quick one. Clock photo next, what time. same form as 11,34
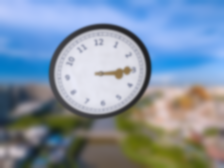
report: 3,15
